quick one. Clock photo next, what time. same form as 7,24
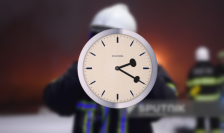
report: 2,20
